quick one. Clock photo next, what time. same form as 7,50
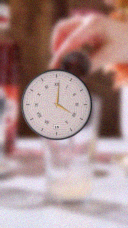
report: 4,01
